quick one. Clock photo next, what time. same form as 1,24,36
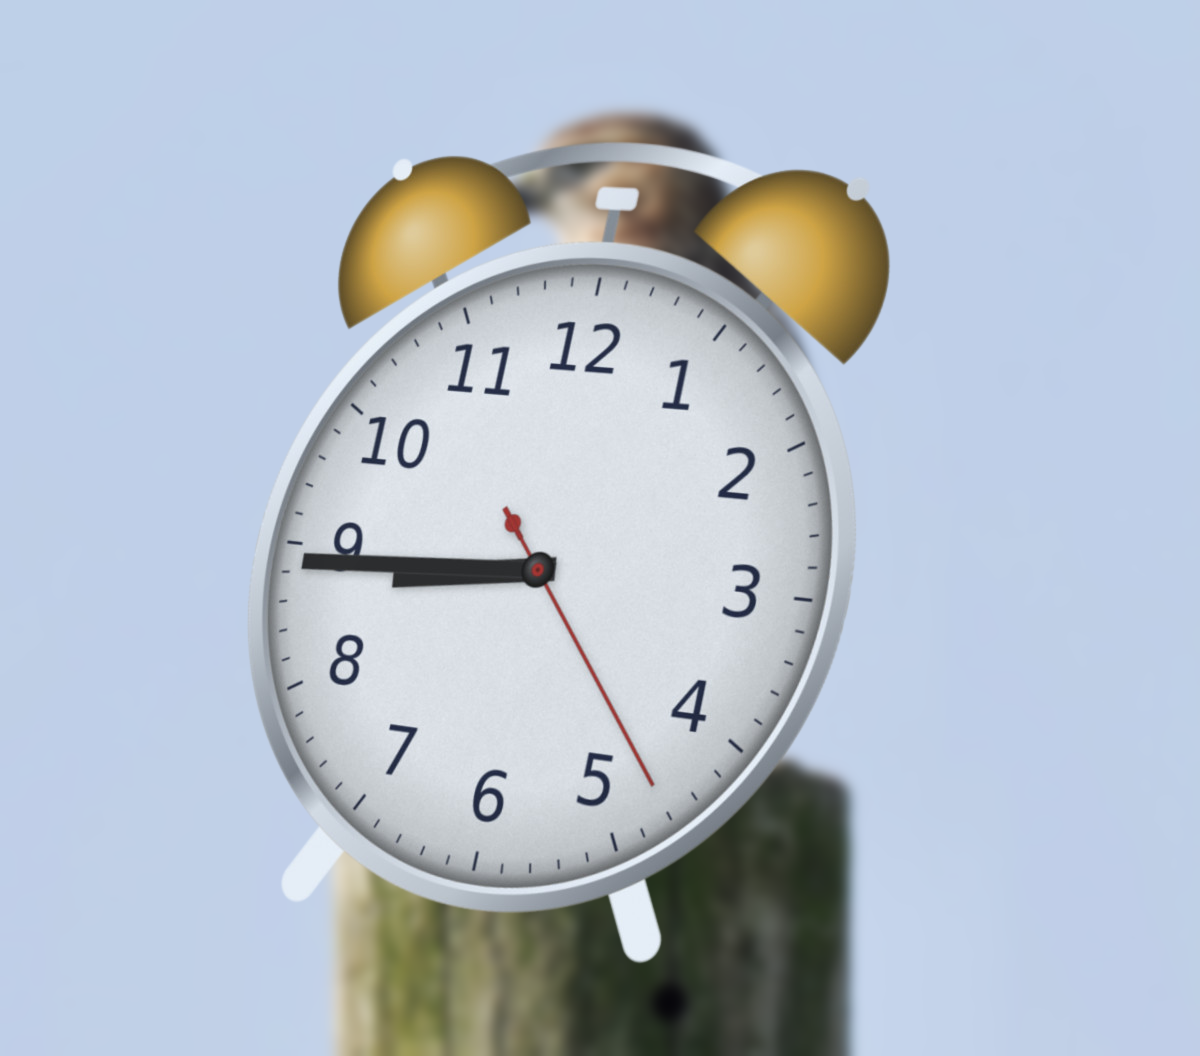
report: 8,44,23
